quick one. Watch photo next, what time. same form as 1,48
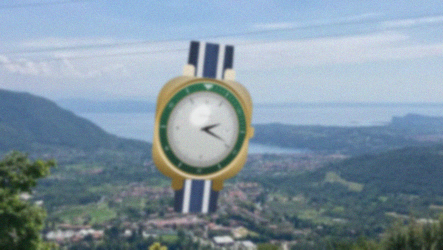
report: 2,19
